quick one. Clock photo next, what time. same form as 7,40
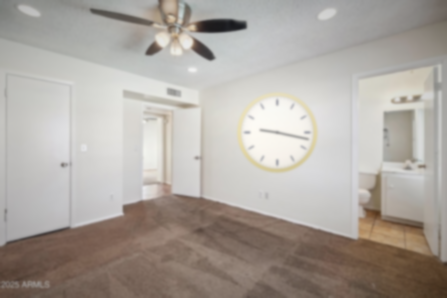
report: 9,17
